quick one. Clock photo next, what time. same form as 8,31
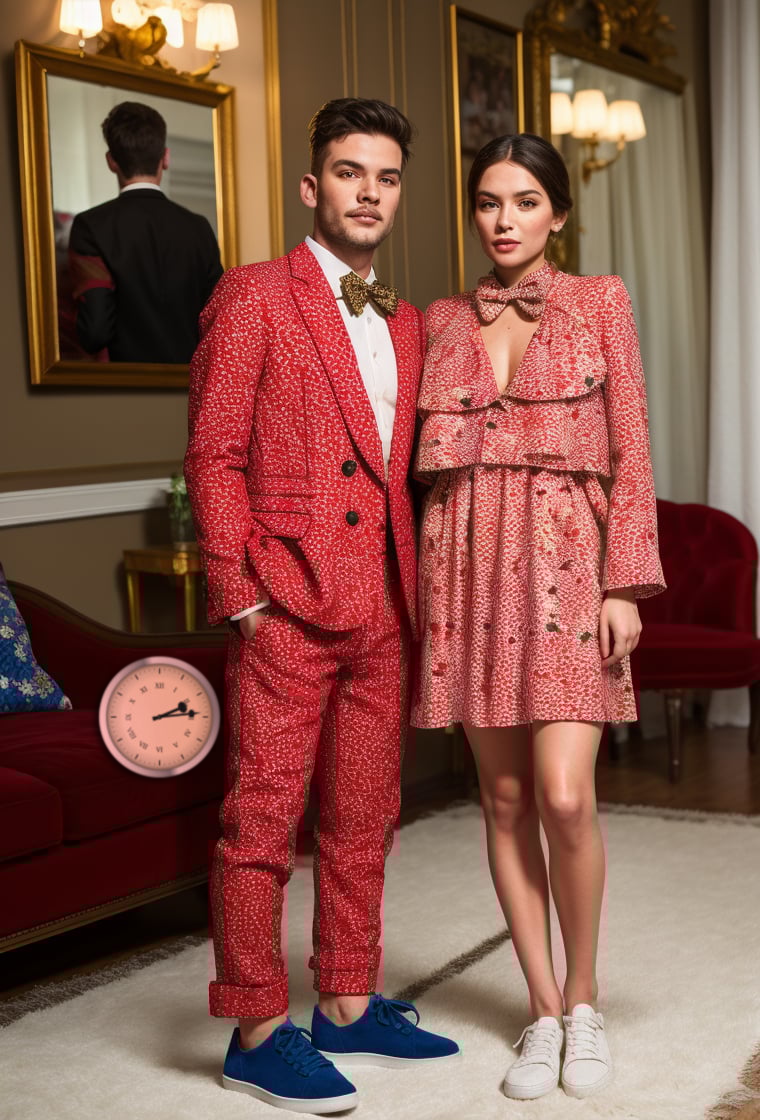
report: 2,14
